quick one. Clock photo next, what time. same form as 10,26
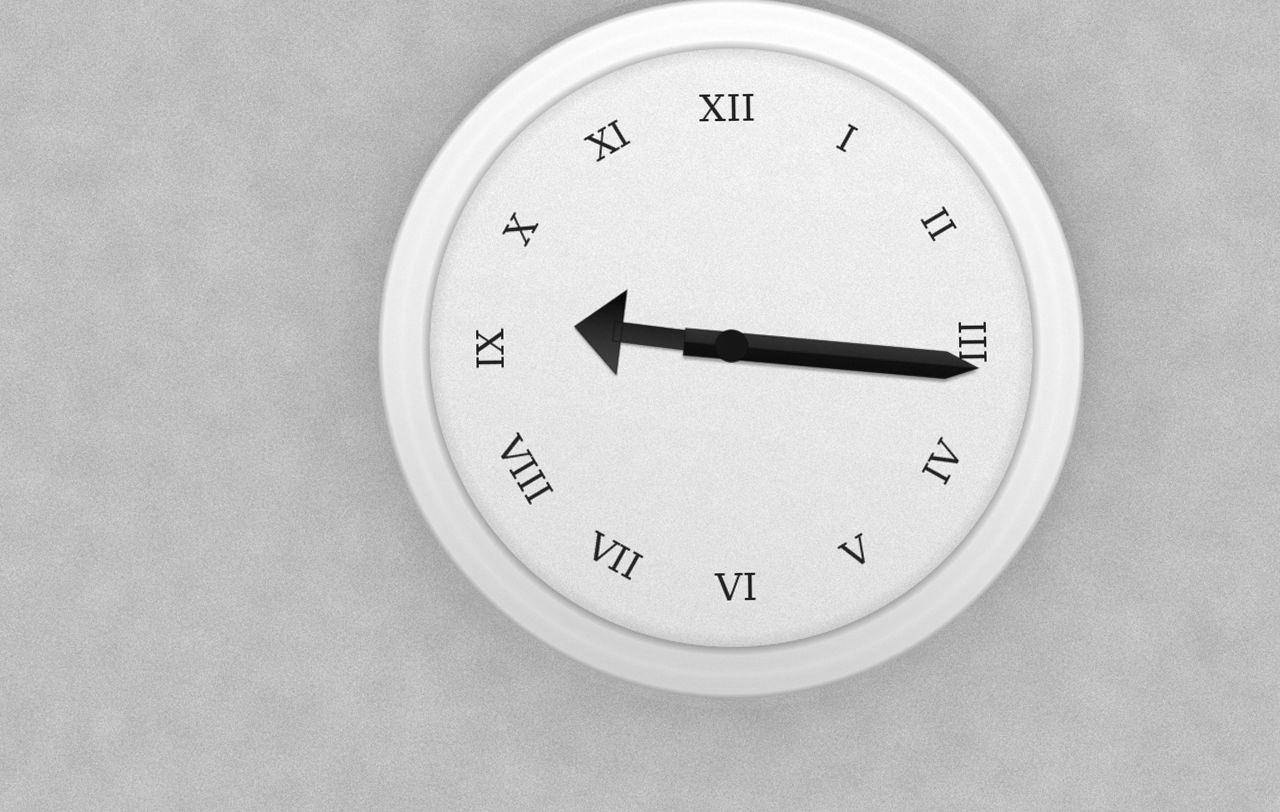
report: 9,16
